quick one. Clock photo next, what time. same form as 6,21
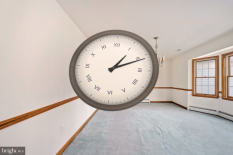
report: 1,11
